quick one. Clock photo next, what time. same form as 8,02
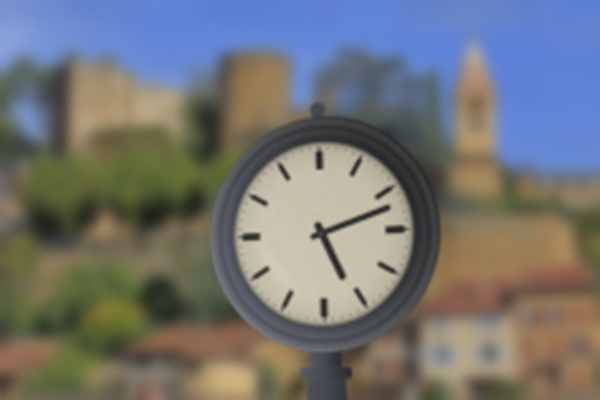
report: 5,12
